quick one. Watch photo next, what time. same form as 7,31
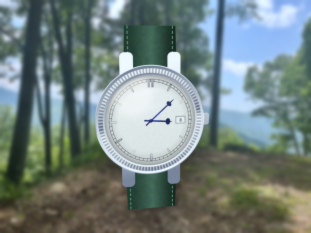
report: 3,08
